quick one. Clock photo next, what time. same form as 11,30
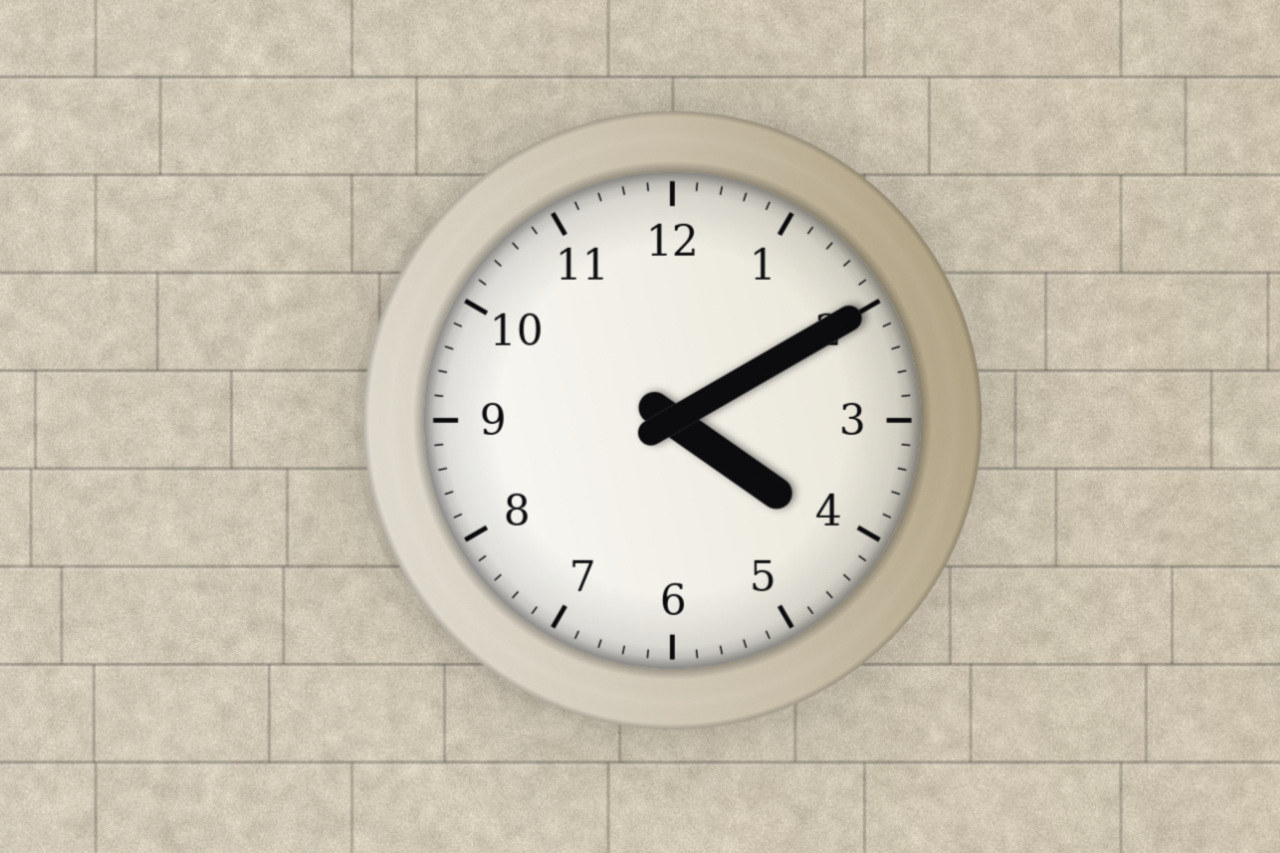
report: 4,10
